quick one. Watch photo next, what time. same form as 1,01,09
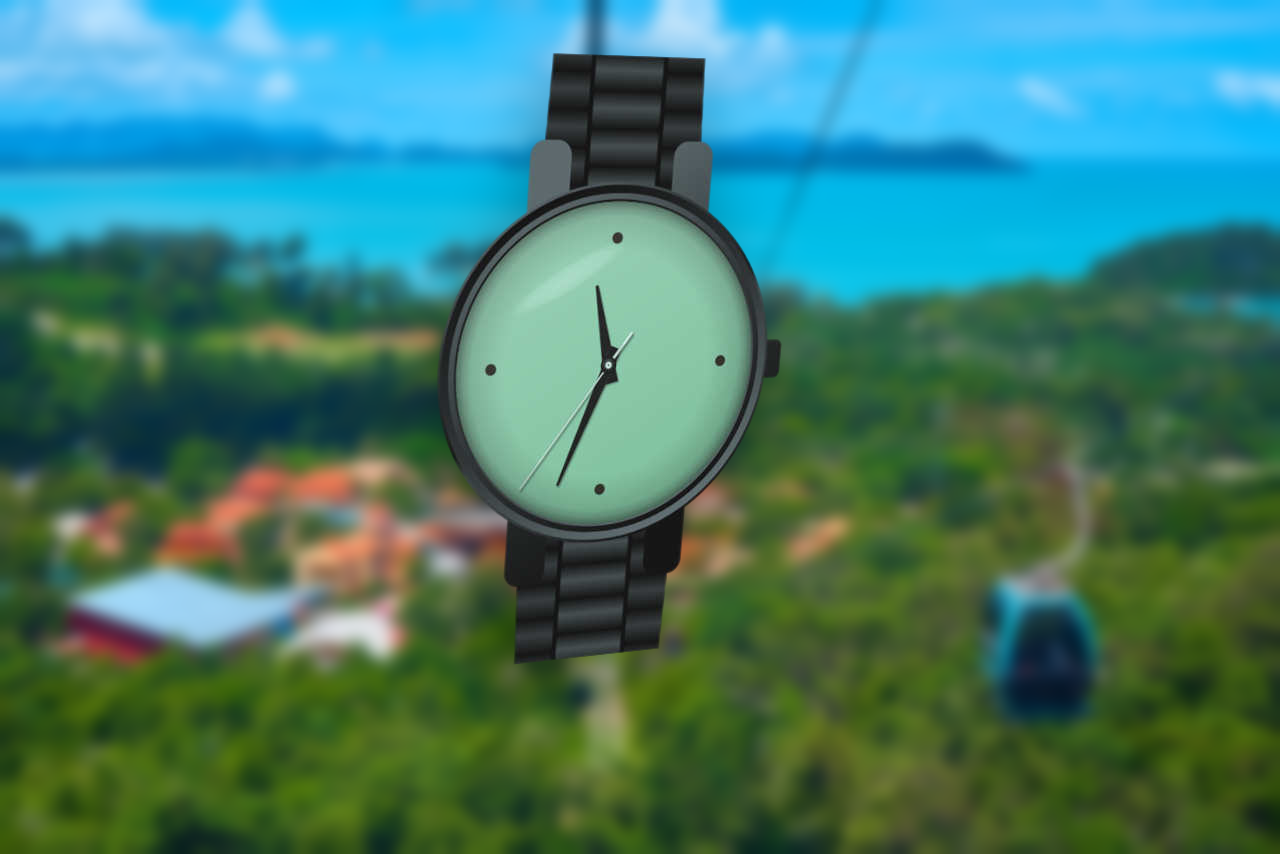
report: 11,33,36
